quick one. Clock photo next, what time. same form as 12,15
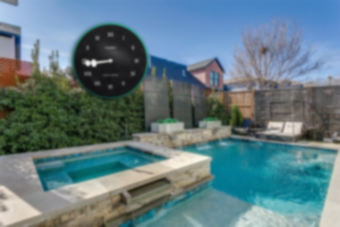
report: 8,44
